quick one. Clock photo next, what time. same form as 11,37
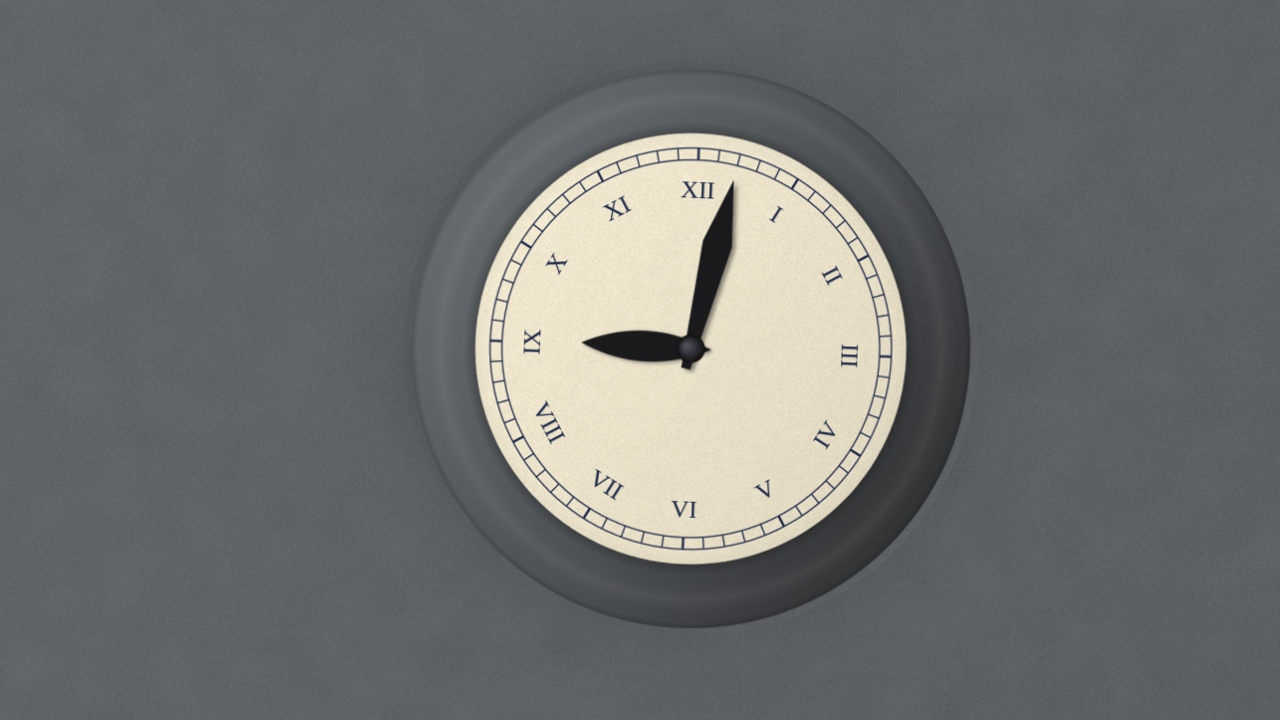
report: 9,02
